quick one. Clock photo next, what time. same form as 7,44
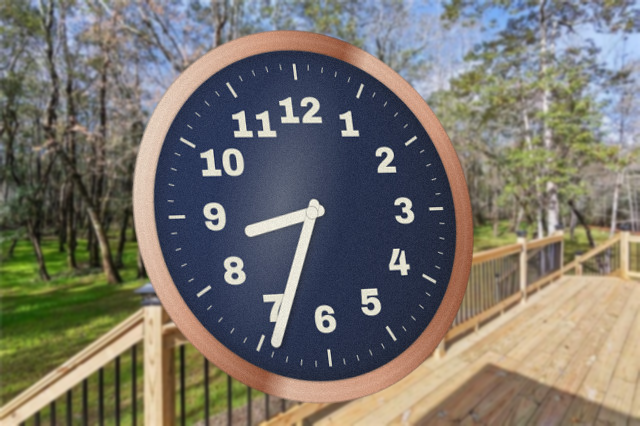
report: 8,34
